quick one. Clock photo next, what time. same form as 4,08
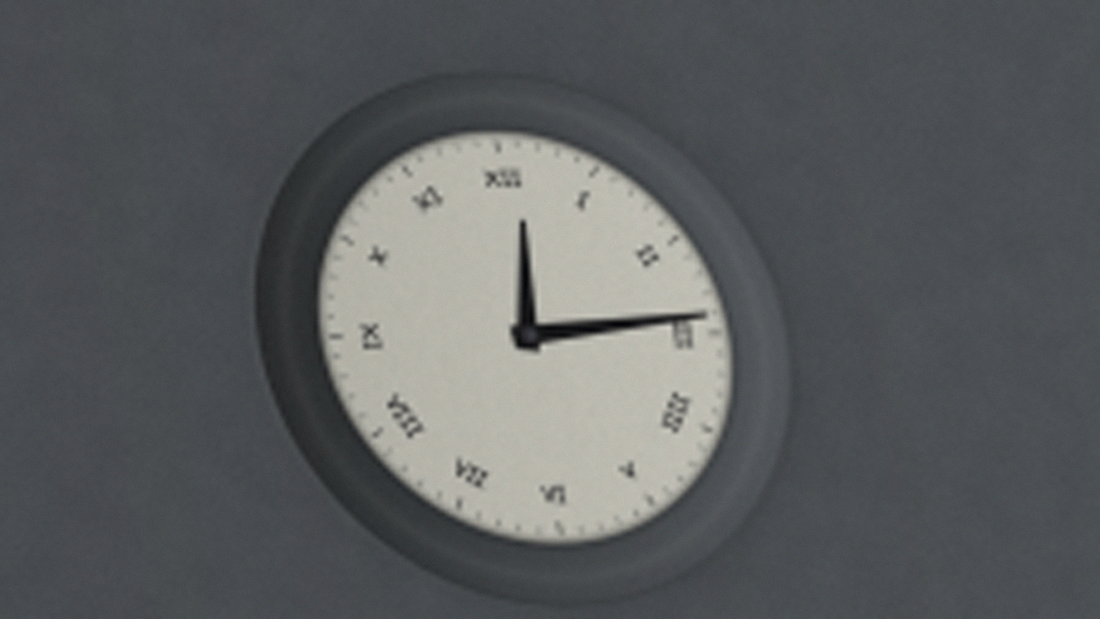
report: 12,14
